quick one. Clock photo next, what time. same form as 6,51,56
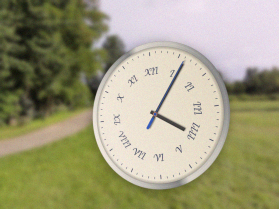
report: 4,06,06
